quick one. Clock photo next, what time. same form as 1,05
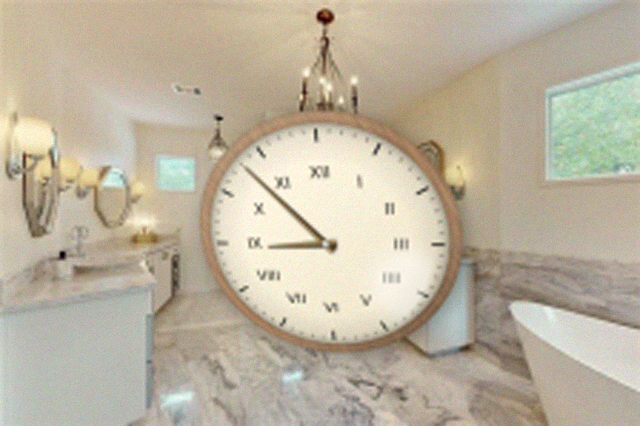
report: 8,53
